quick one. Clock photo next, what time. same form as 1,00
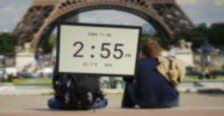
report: 2,55
